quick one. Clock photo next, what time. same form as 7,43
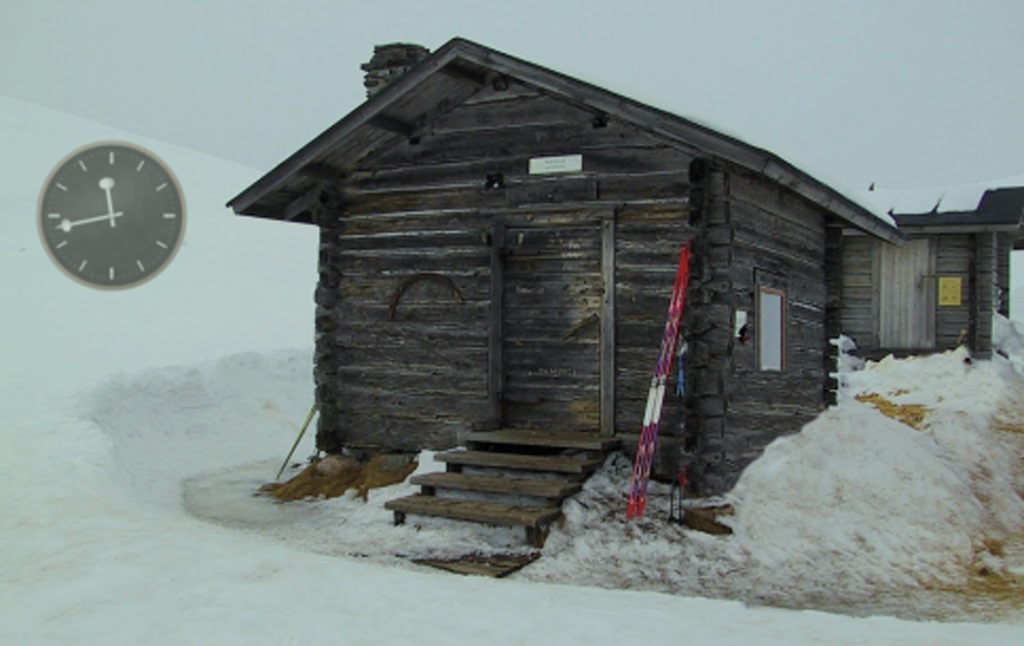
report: 11,43
